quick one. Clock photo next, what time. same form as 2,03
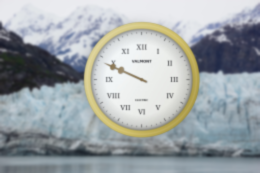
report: 9,49
